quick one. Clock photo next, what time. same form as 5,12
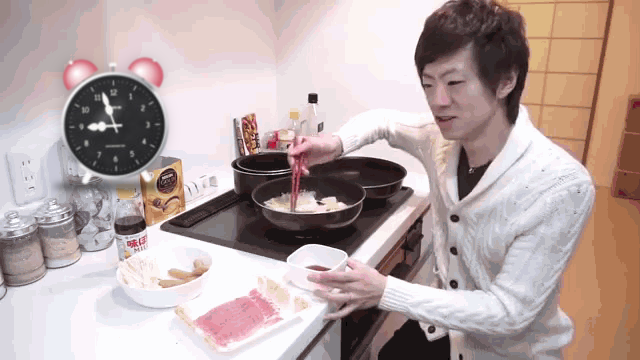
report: 8,57
